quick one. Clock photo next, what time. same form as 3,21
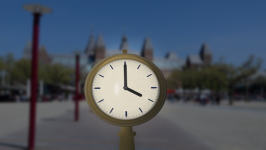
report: 4,00
